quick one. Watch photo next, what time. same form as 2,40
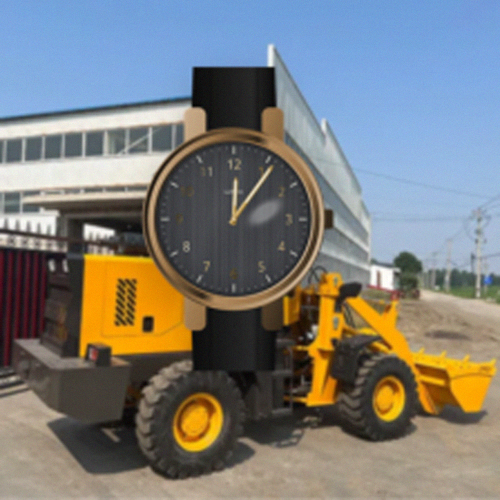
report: 12,06
